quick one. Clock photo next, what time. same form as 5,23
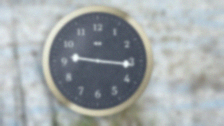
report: 9,16
